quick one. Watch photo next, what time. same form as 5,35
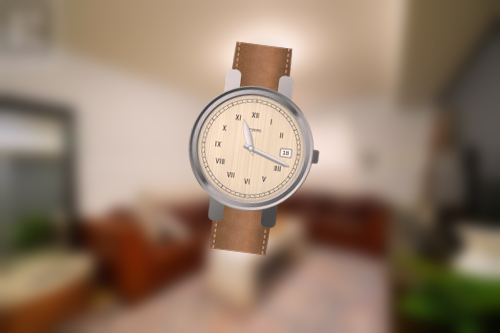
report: 11,18
